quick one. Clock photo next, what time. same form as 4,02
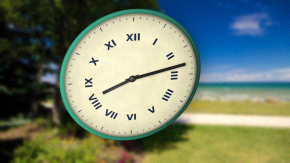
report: 8,13
